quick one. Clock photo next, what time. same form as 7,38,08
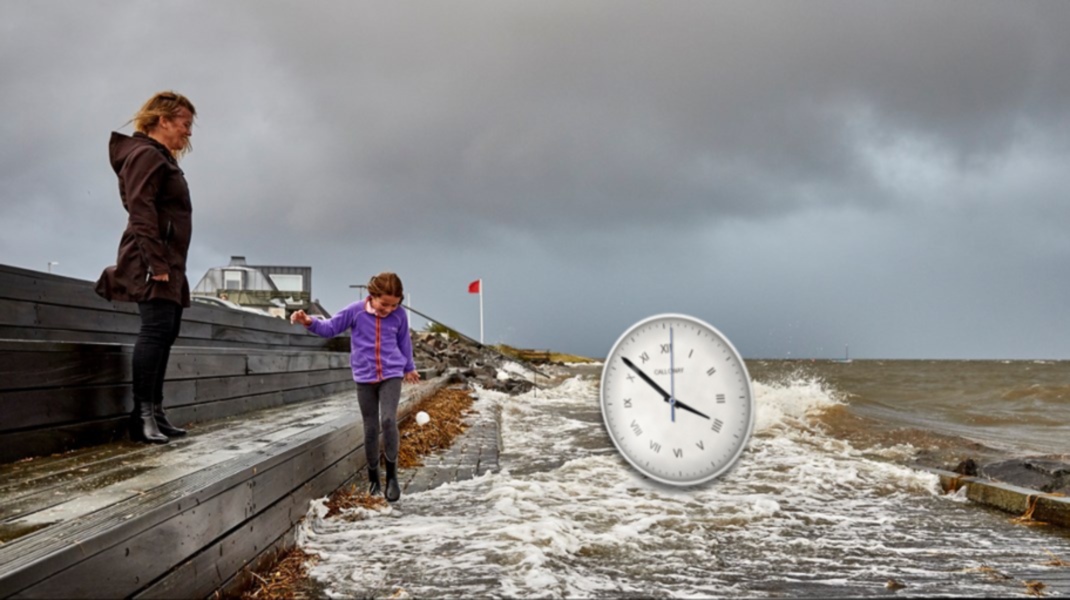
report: 3,52,01
